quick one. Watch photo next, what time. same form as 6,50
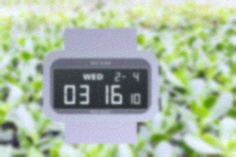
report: 3,16
